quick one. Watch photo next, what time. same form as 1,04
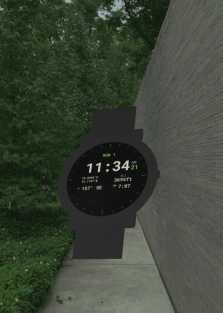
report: 11,34
